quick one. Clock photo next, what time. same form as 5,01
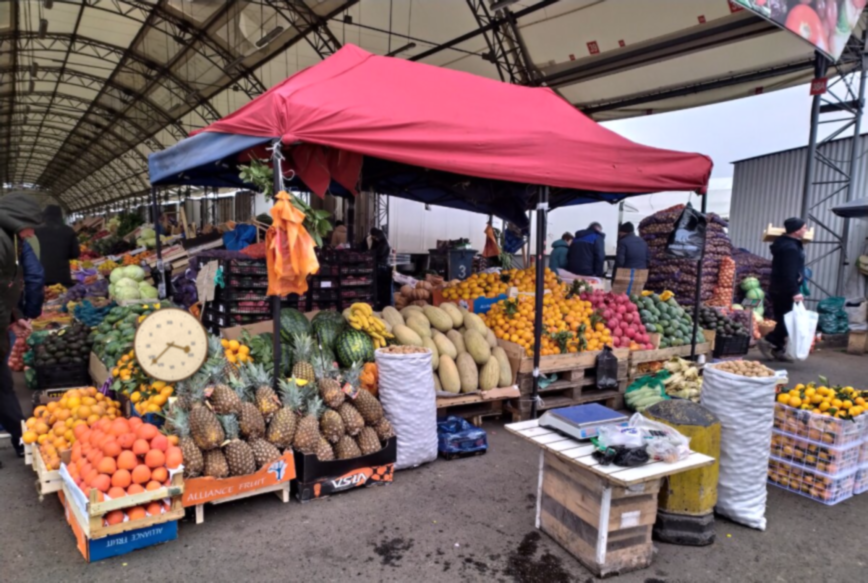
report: 3,38
